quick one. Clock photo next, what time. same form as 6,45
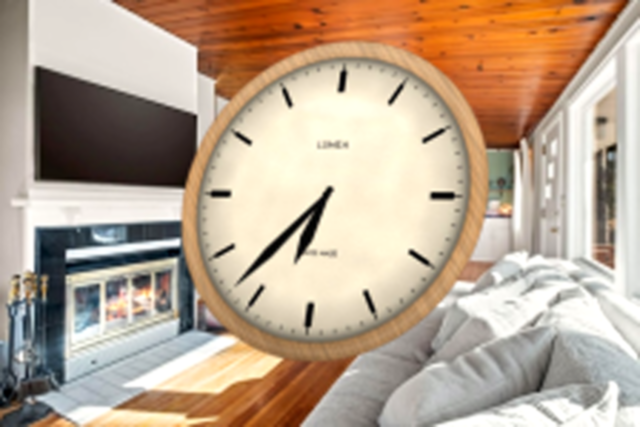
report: 6,37
